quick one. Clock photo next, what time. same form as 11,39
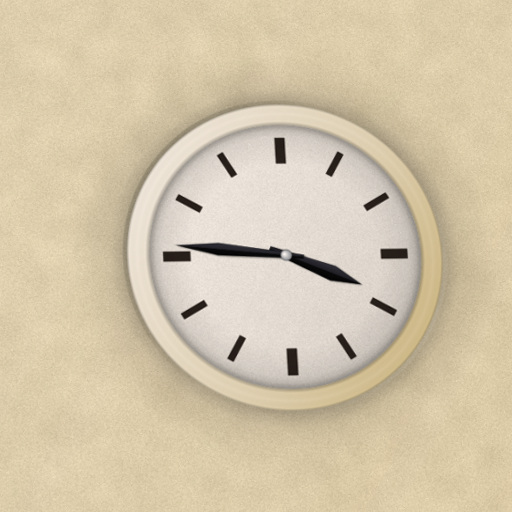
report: 3,46
